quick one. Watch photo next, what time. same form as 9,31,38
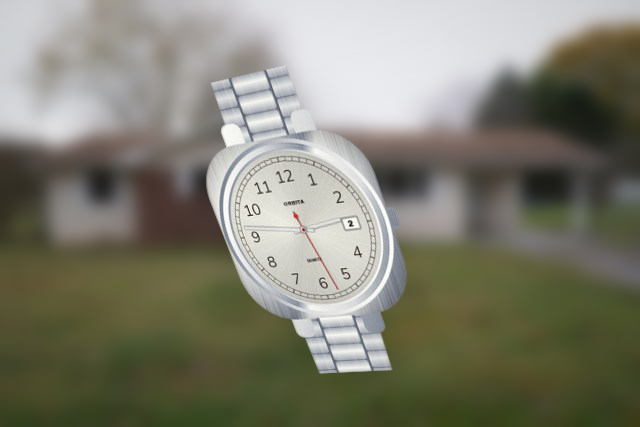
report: 2,46,28
